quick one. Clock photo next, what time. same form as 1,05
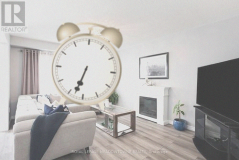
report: 6,33
